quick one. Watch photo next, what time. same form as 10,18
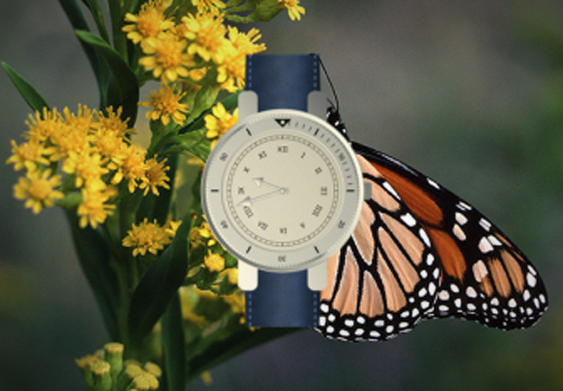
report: 9,42
